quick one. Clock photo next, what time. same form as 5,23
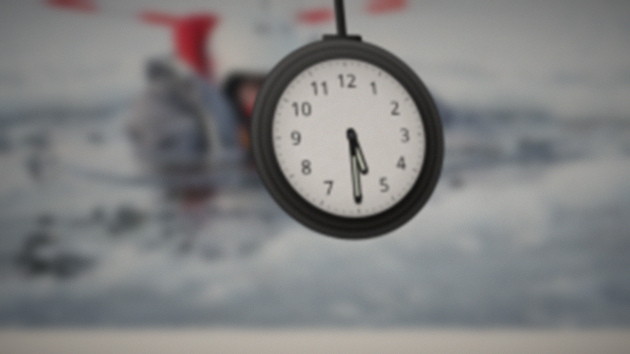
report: 5,30
